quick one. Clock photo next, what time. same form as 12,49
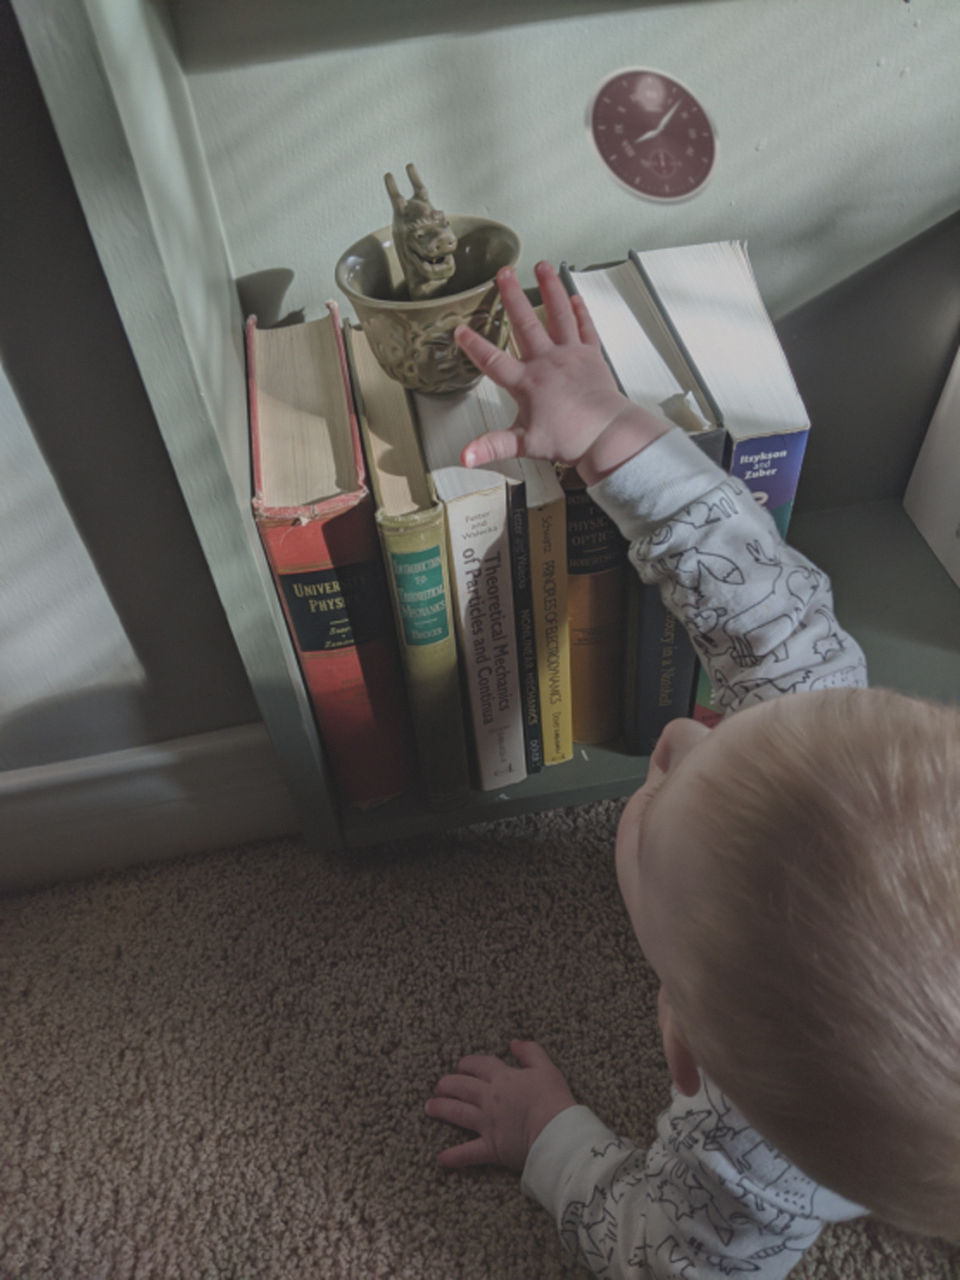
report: 8,07
